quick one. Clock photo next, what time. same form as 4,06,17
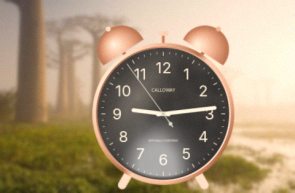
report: 9,13,54
